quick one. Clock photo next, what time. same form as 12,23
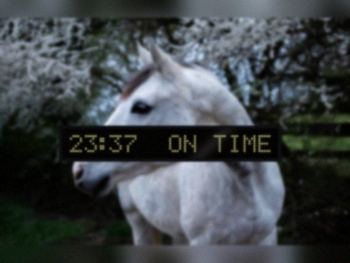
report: 23,37
